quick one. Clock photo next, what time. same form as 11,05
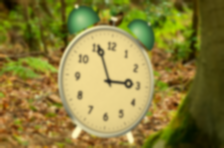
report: 2,56
